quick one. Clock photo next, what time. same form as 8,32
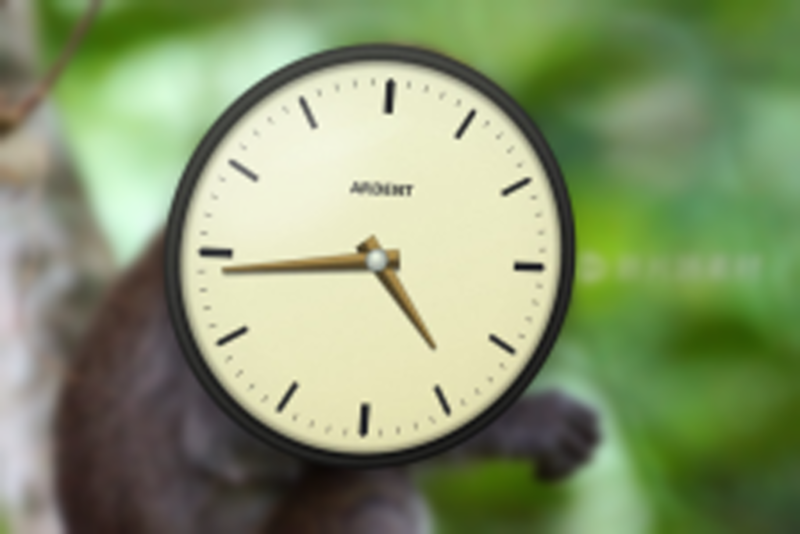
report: 4,44
